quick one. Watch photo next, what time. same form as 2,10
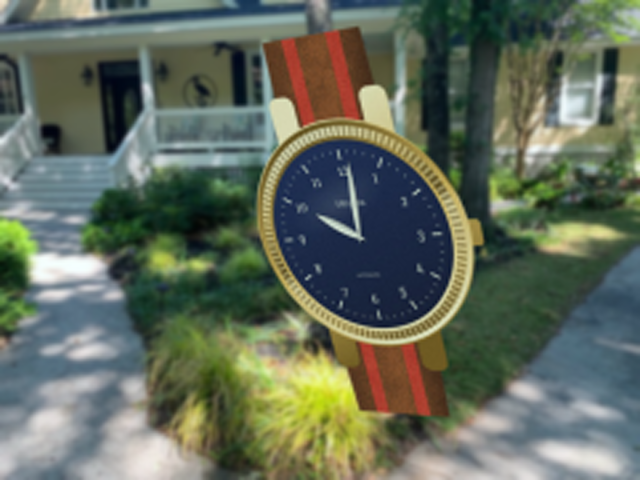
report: 10,01
